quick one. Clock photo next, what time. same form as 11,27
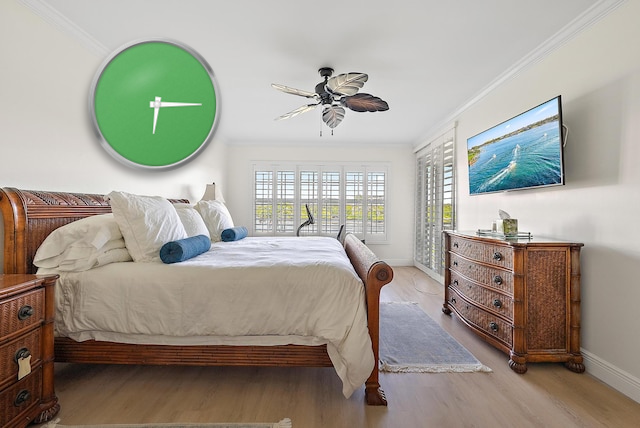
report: 6,15
